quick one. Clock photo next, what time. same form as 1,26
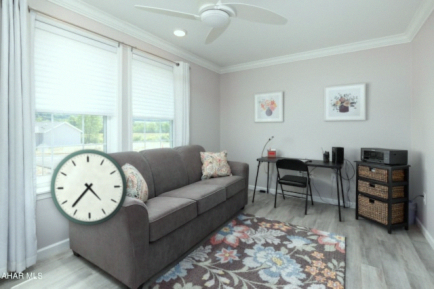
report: 4,37
